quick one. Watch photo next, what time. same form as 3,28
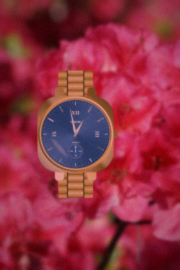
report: 12,58
